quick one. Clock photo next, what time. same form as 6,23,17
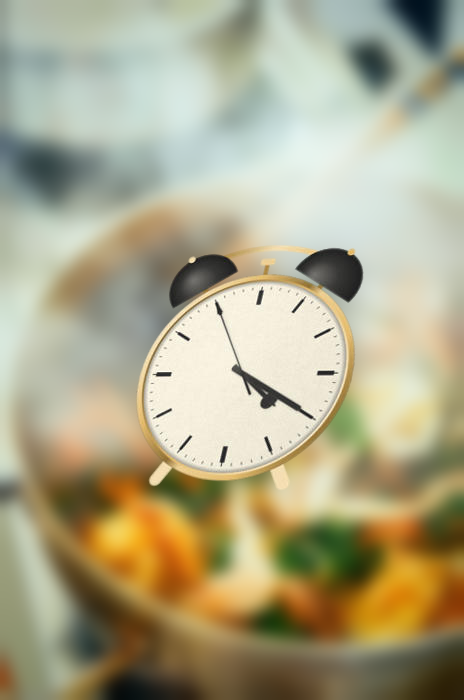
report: 4,19,55
